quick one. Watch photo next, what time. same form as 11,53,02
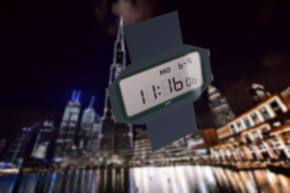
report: 11,16,06
